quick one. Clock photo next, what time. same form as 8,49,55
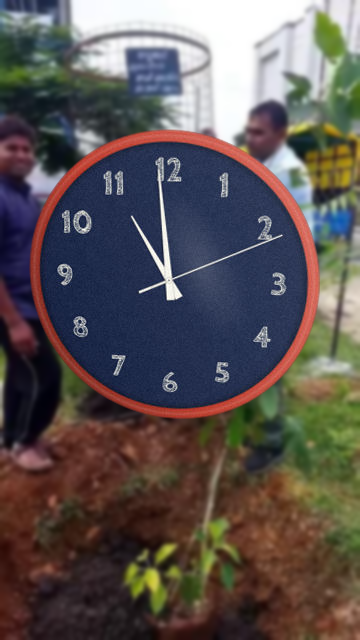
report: 10,59,11
